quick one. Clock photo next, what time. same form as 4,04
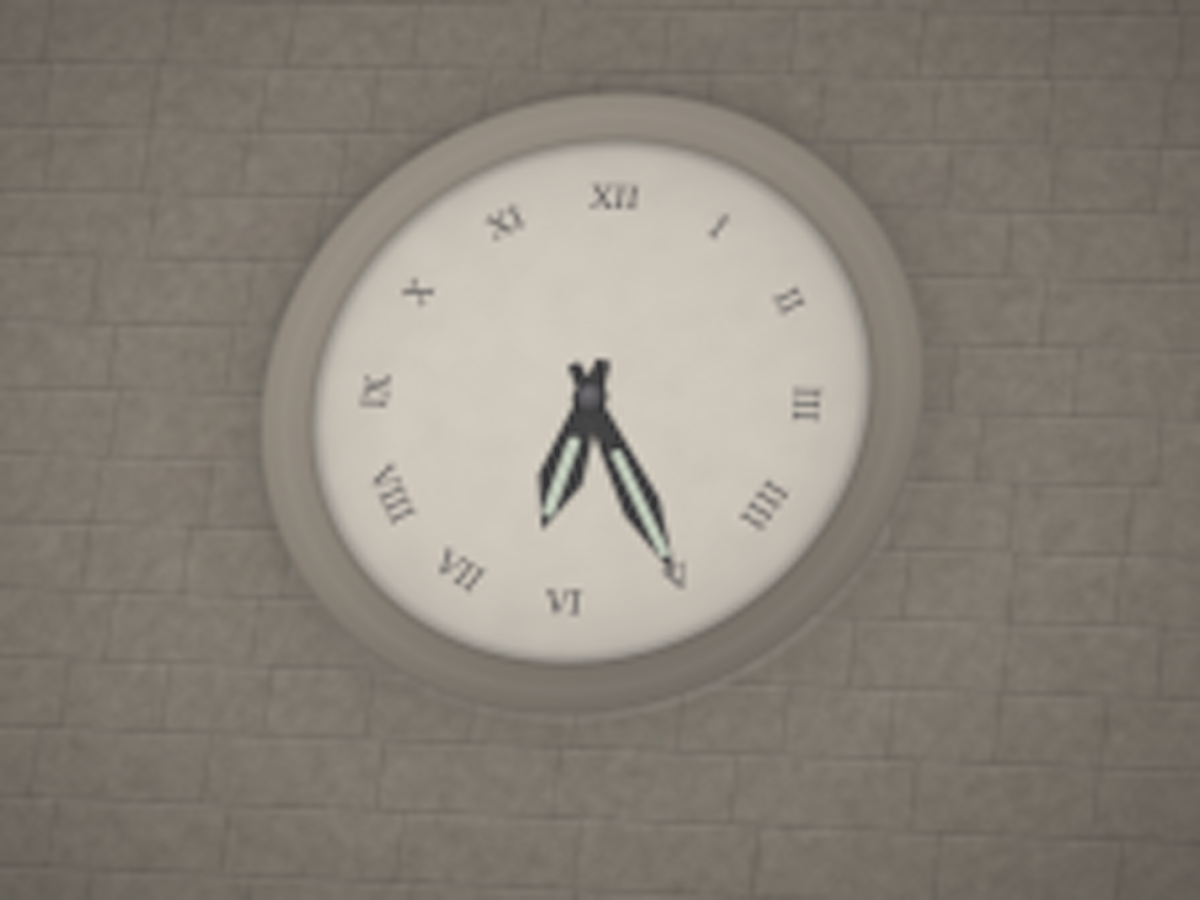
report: 6,25
